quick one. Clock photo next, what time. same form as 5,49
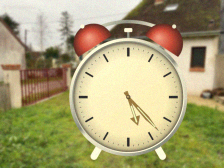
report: 5,23
